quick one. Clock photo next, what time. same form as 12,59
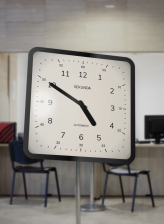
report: 4,50
